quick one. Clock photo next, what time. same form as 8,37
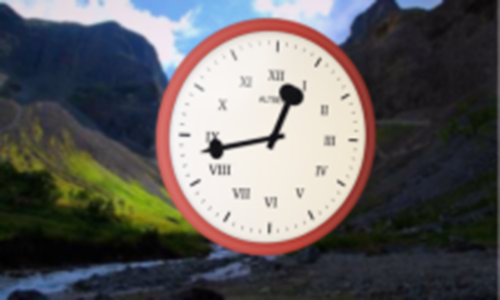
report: 12,43
